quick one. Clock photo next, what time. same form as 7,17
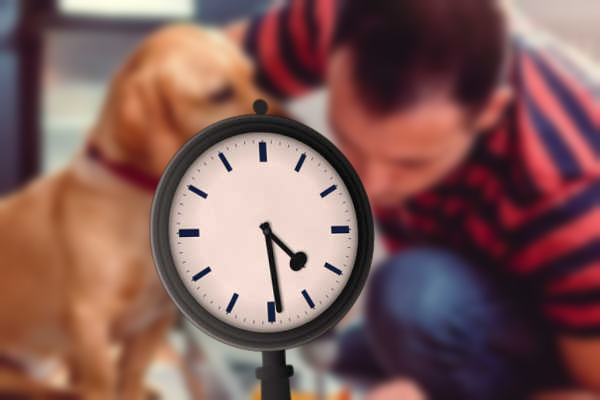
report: 4,29
